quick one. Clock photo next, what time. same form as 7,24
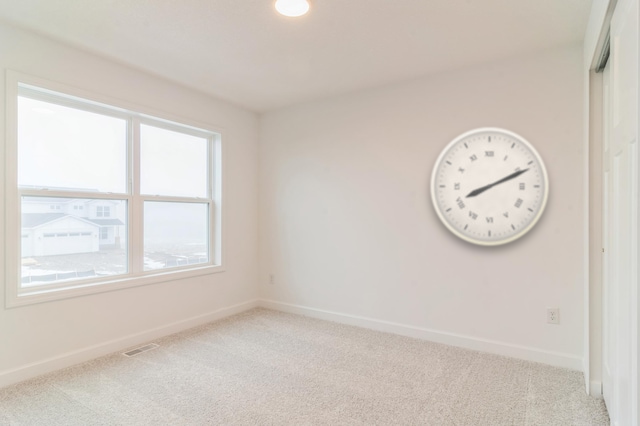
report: 8,11
